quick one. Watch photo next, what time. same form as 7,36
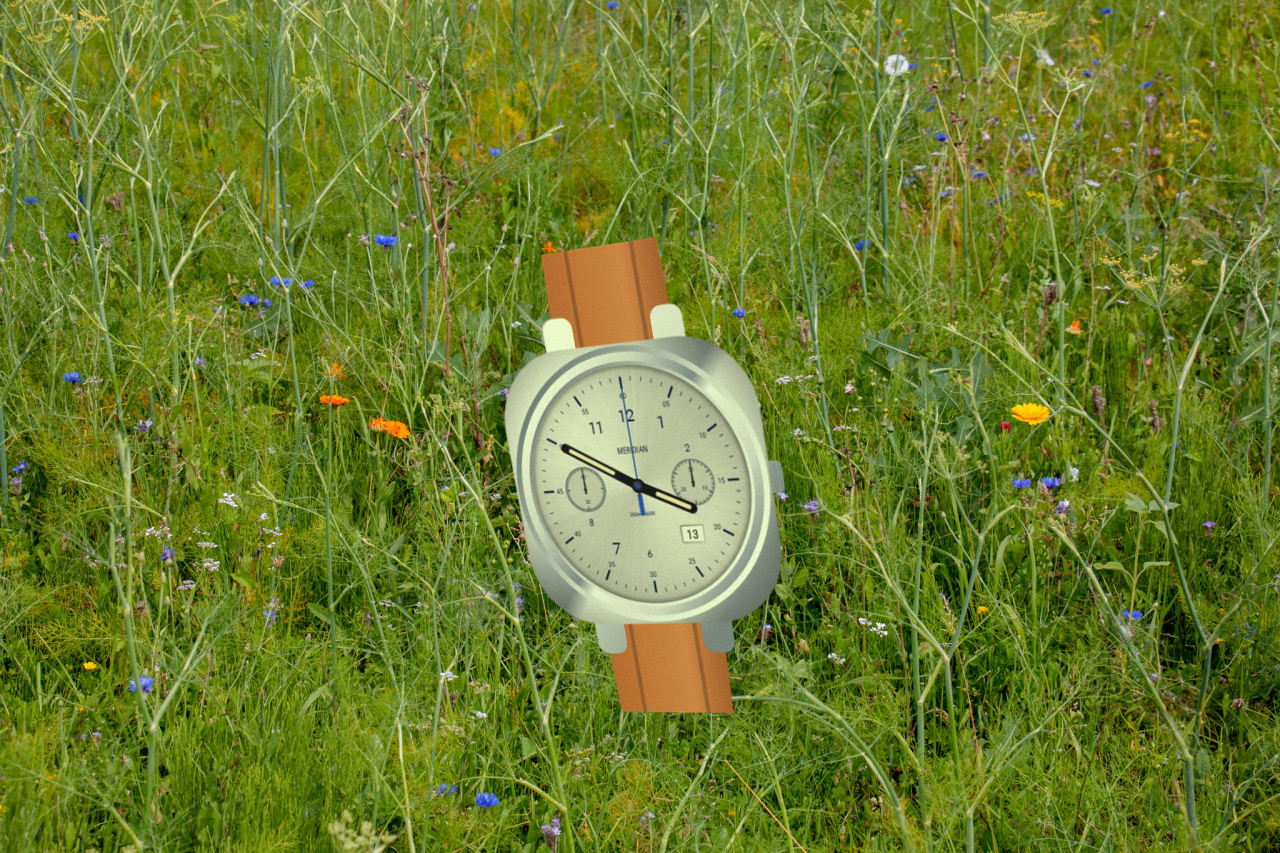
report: 3,50
